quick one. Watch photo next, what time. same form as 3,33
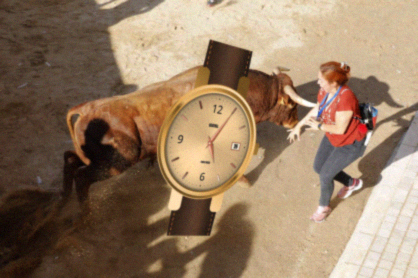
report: 5,05
